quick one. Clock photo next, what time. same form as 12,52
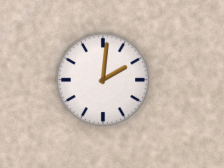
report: 2,01
